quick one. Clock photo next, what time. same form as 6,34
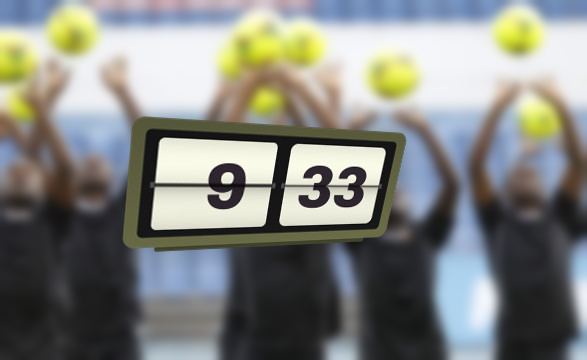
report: 9,33
